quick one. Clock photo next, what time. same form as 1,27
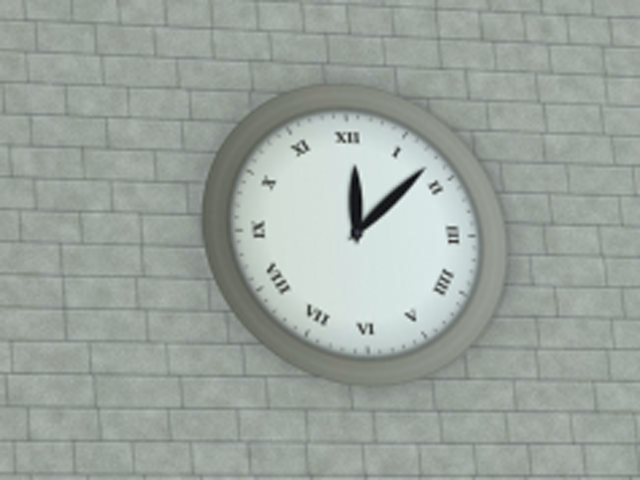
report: 12,08
